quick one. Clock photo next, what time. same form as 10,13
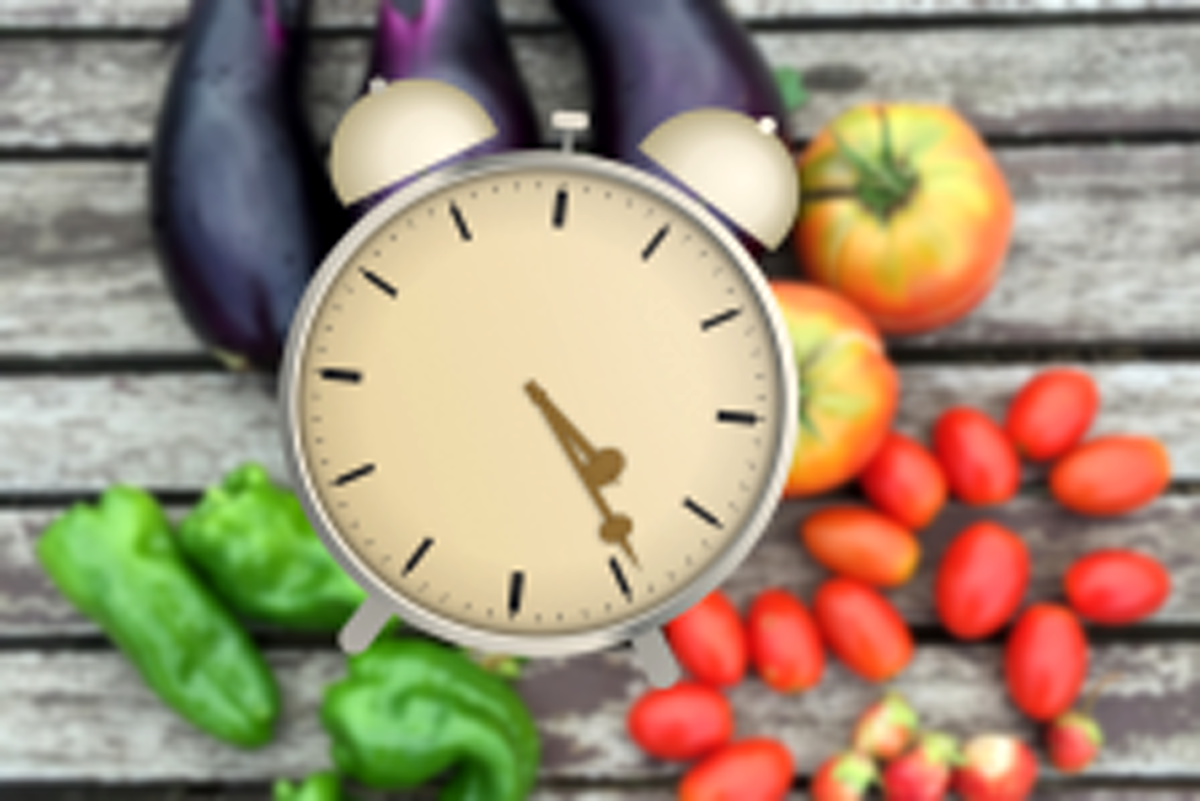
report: 4,24
